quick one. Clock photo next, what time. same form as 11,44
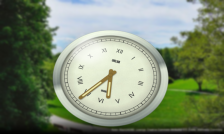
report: 5,35
